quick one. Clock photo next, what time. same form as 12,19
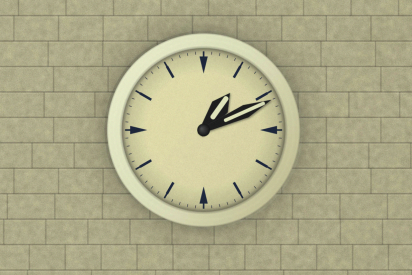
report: 1,11
